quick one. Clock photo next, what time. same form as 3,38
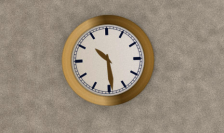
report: 10,29
